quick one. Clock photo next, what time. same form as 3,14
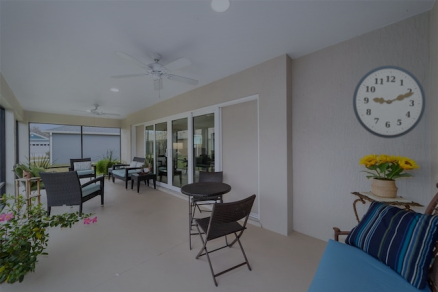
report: 9,11
